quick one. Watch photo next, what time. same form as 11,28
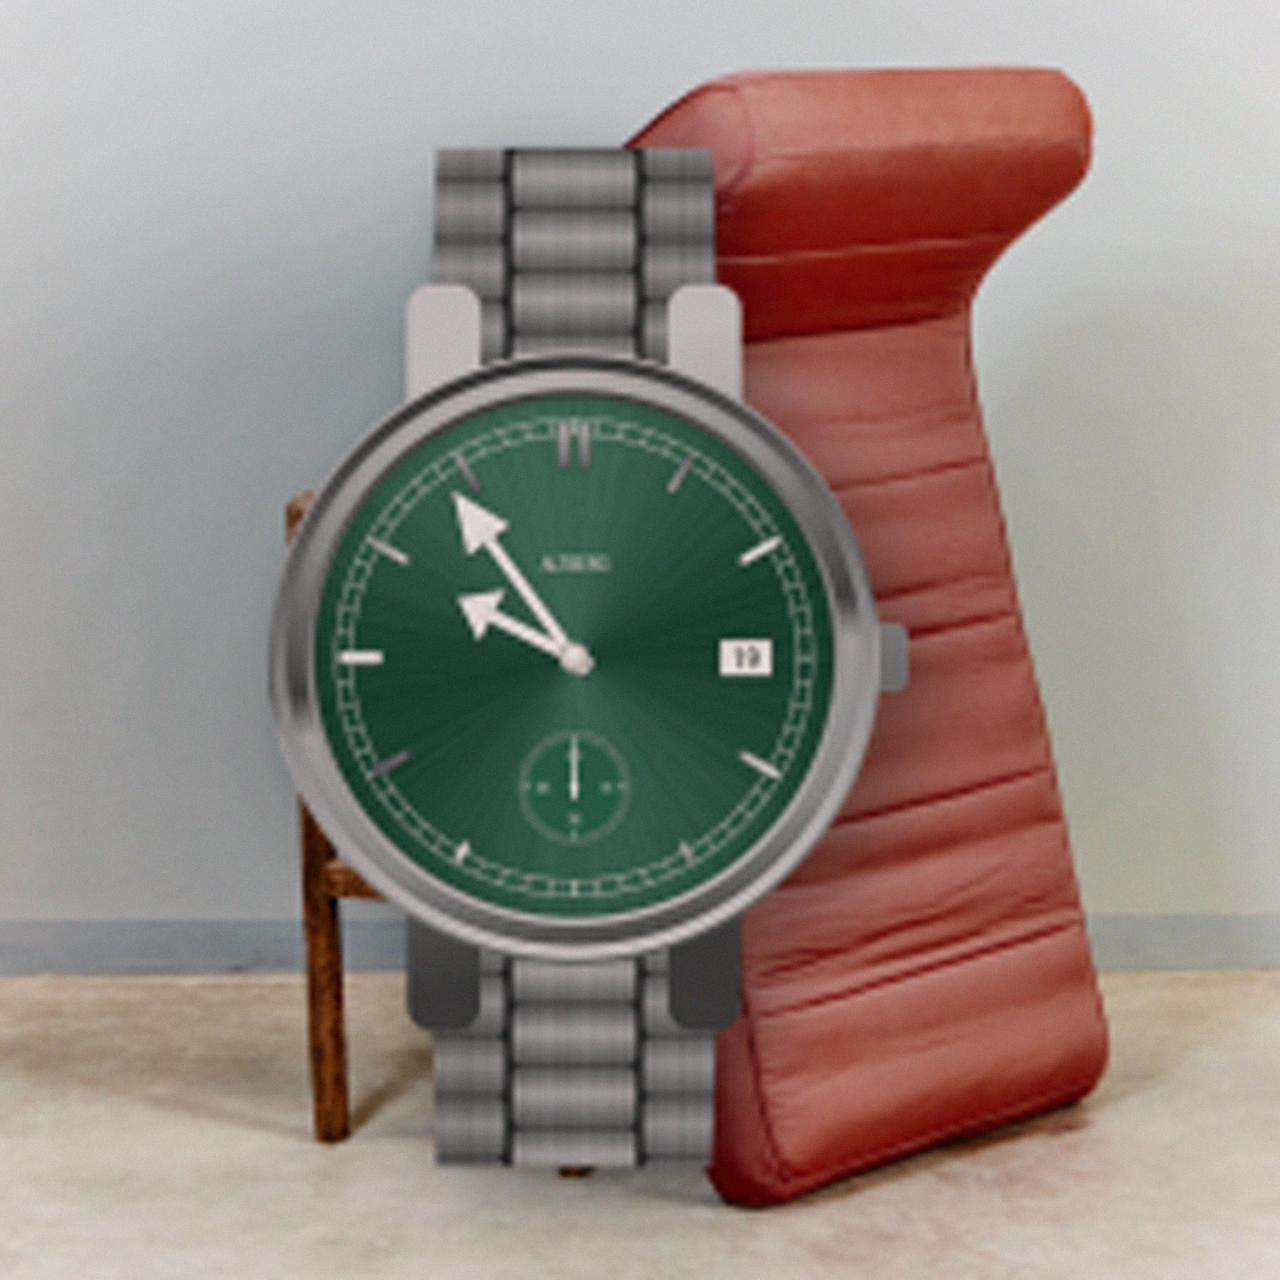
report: 9,54
